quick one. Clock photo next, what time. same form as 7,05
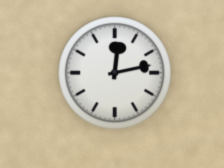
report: 12,13
